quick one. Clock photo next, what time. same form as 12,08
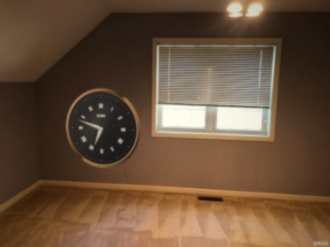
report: 6,48
